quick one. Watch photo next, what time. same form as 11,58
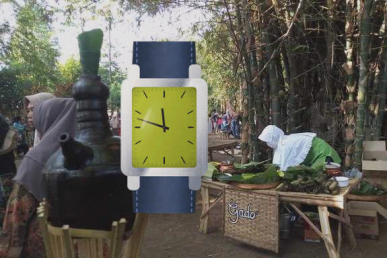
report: 11,48
